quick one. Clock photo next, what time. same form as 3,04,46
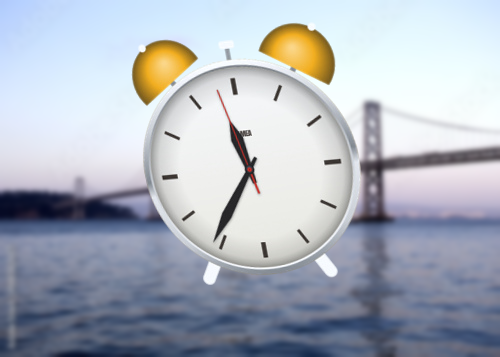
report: 11,35,58
